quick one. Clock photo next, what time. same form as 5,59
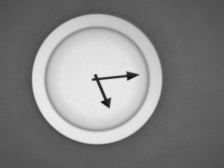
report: 5,14
